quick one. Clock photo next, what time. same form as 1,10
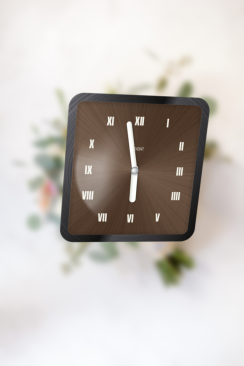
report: 5,58
